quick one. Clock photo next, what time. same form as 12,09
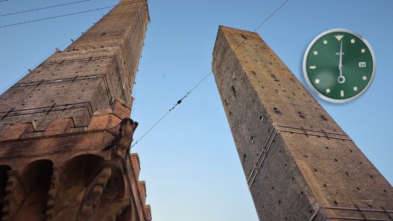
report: 6,01
